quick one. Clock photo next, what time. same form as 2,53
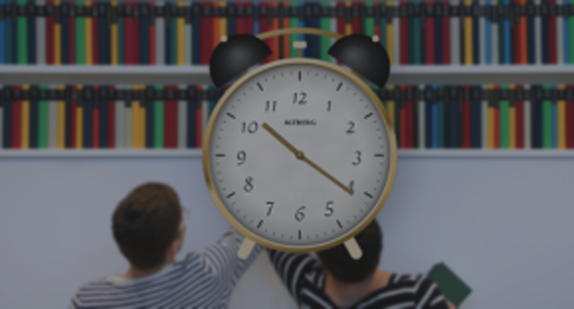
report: 10,21
